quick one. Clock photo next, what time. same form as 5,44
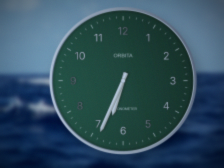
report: 6,34
